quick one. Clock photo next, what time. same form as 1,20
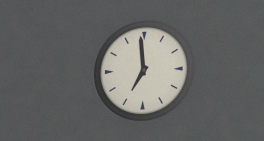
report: 6,59
